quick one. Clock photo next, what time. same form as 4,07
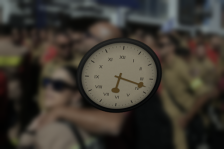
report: 6,18
